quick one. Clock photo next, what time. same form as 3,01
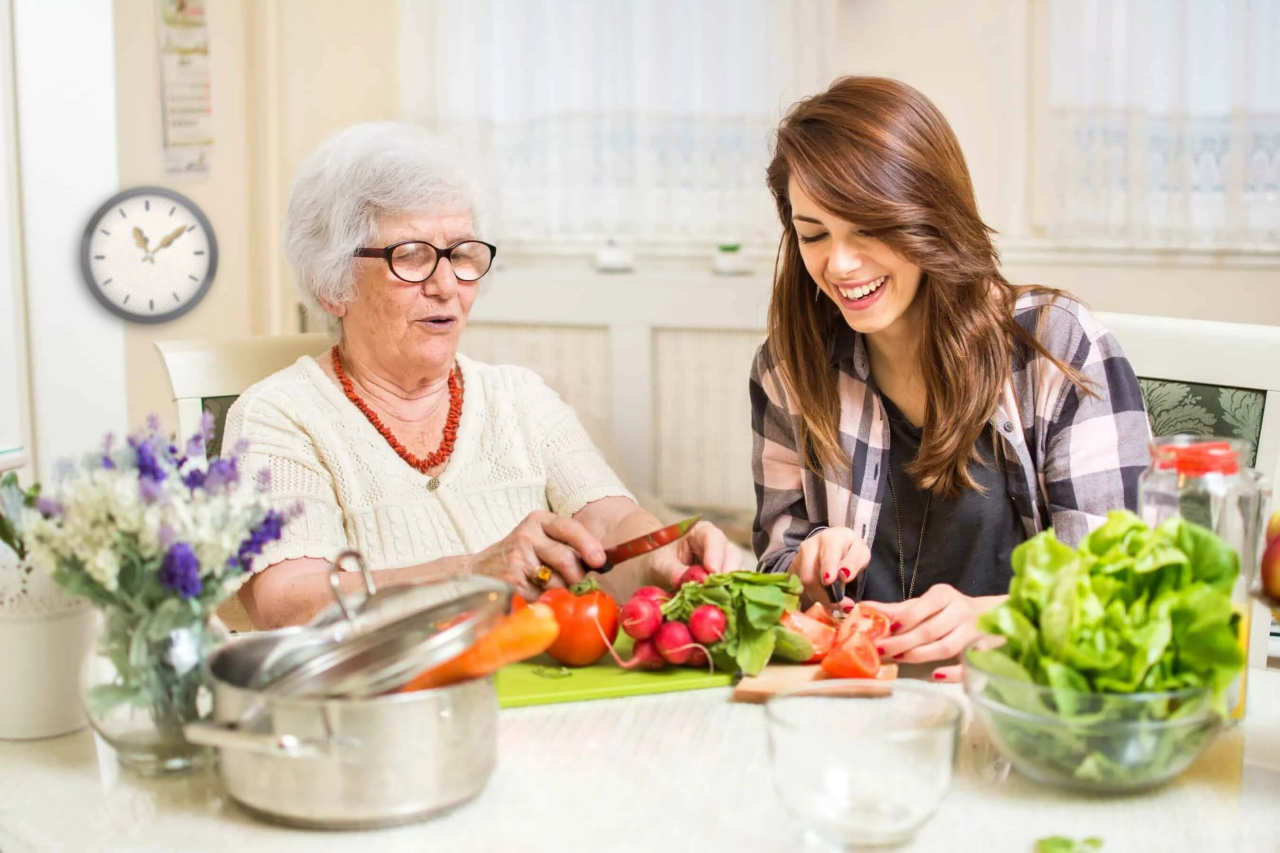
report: 11,09
